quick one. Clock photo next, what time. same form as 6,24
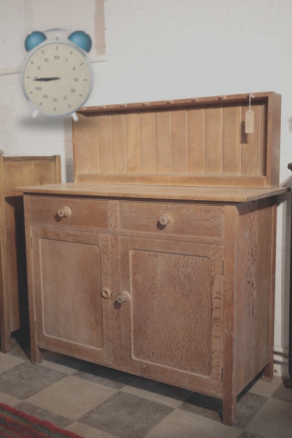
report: 8,44
